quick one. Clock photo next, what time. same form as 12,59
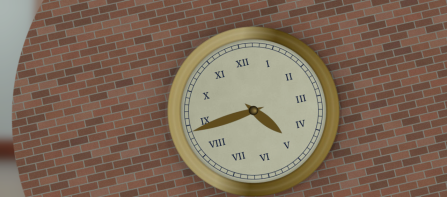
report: 4,44
